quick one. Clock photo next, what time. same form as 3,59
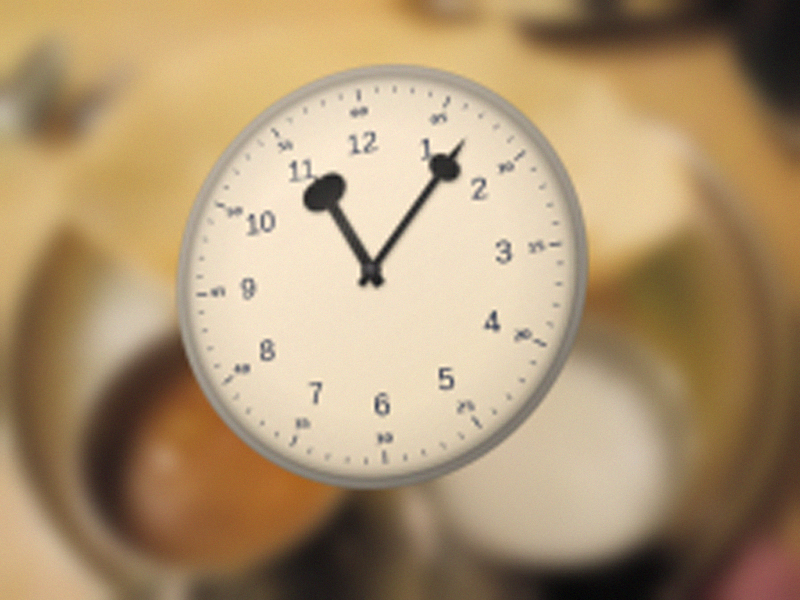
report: 11,07
